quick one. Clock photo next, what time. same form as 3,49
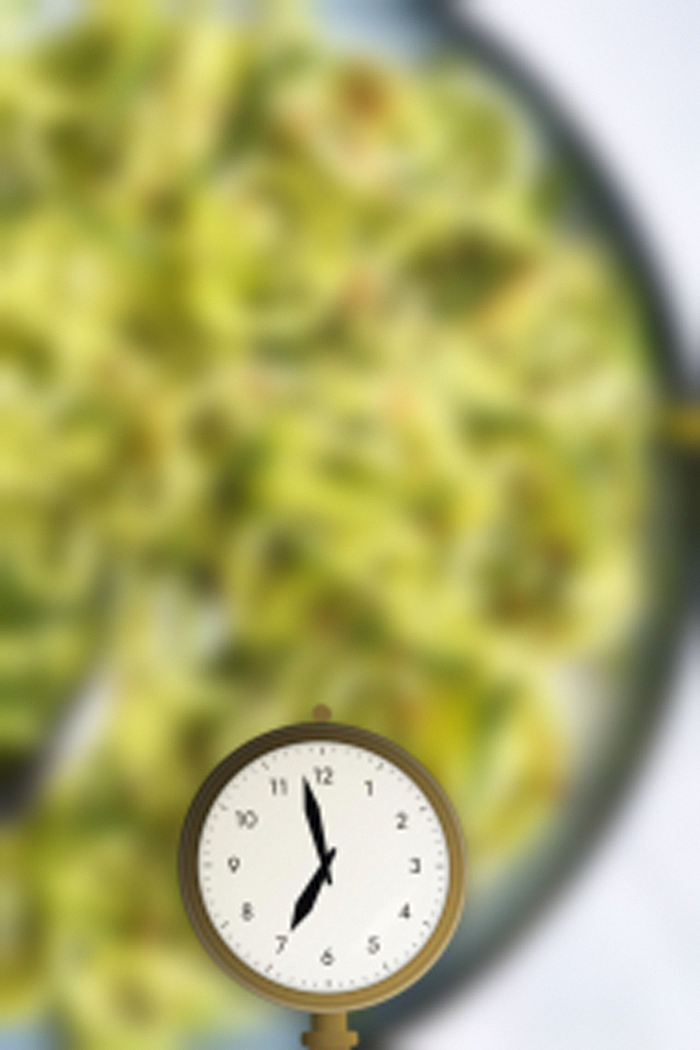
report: 6,58
